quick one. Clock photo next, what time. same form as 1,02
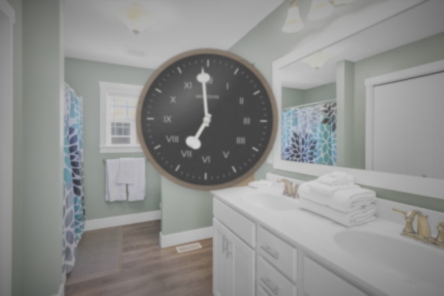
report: 6,59
